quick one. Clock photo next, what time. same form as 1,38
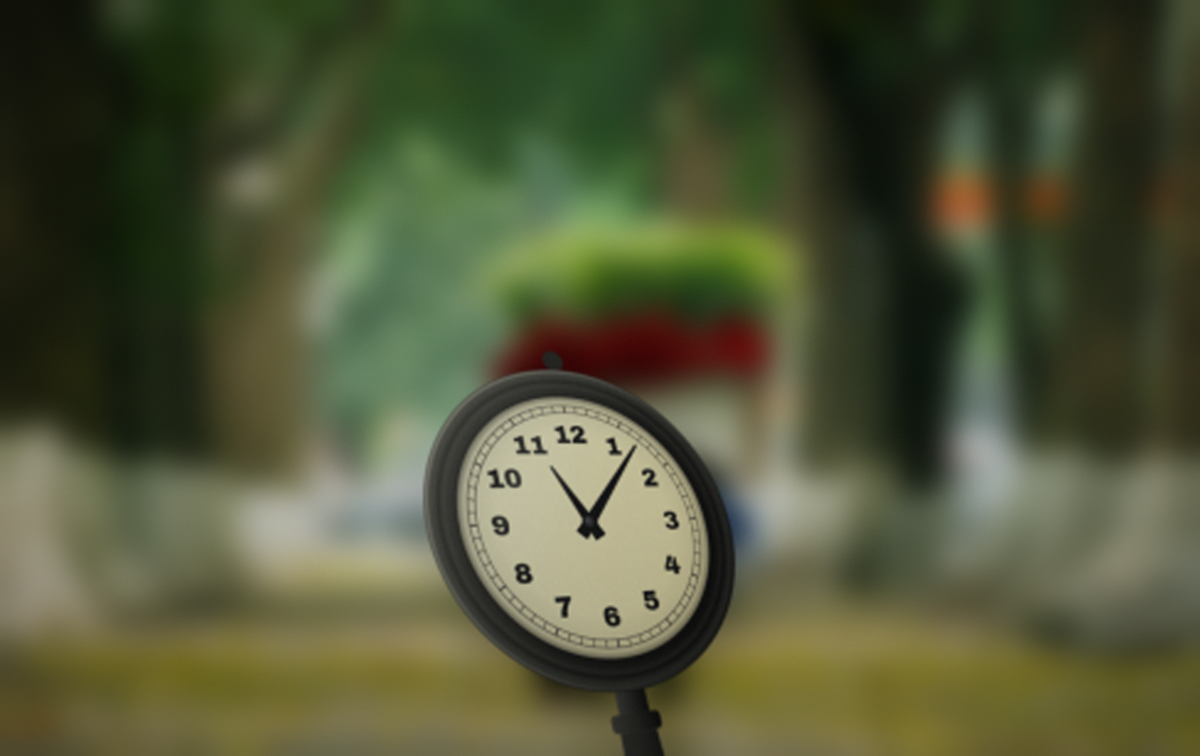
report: 11,07
